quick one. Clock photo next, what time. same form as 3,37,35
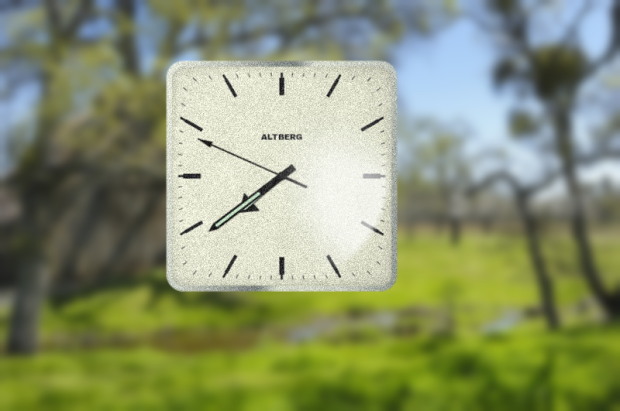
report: 7,38,49
